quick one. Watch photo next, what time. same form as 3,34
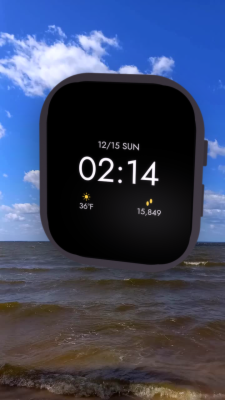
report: 2,14
